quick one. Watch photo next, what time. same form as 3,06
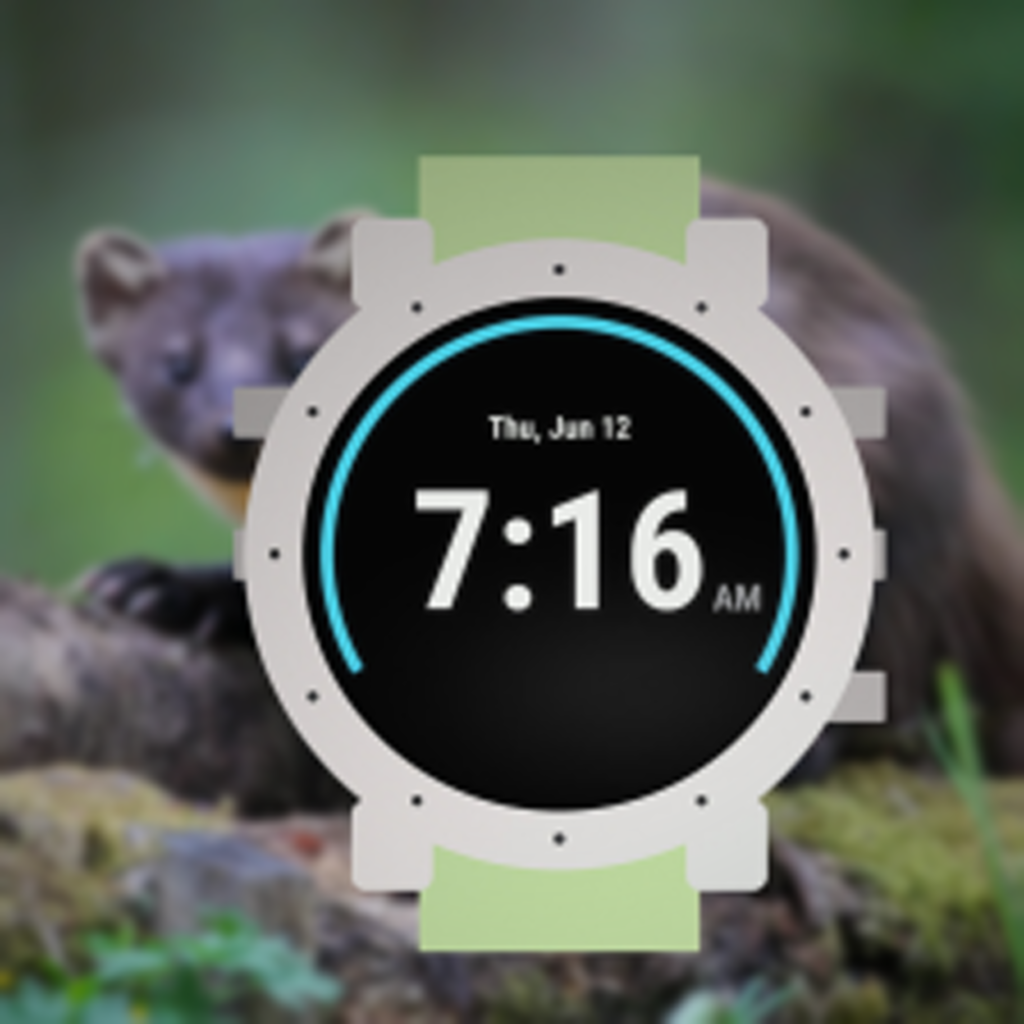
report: 7,16
